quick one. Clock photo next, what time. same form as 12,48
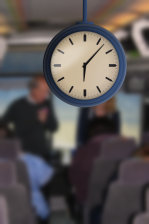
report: 6,07
